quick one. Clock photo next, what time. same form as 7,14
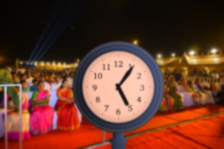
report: 5,06
